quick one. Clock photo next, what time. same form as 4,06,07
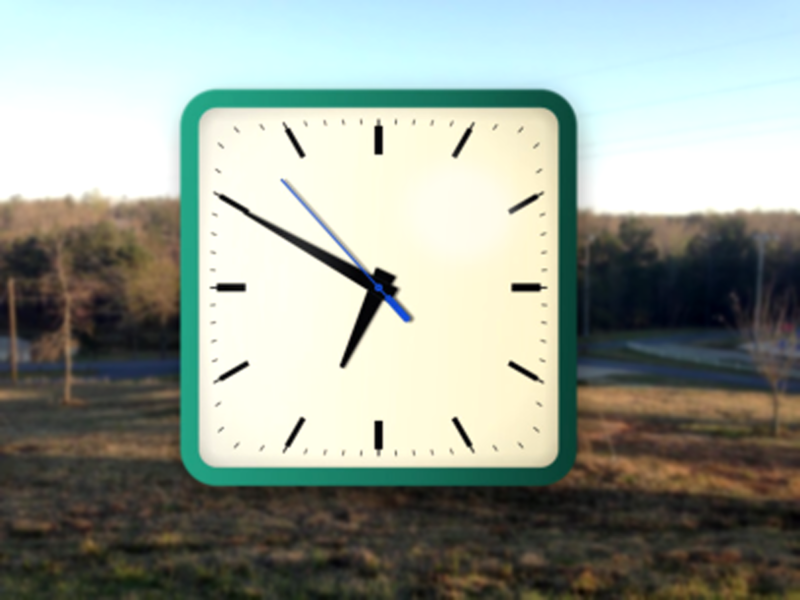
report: 6,49,53
